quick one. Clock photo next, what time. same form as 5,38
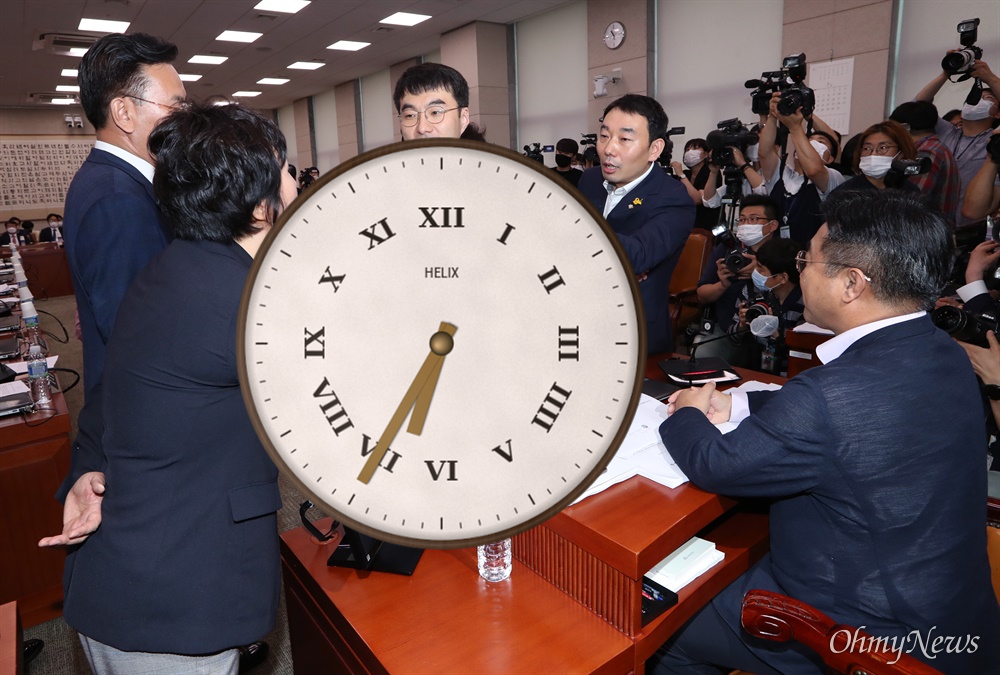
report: 6,35
